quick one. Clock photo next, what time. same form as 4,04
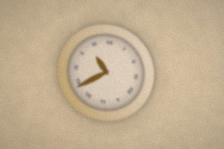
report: 10,39
